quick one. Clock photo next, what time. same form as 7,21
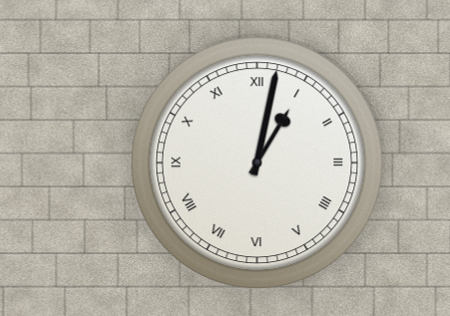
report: 1,02
